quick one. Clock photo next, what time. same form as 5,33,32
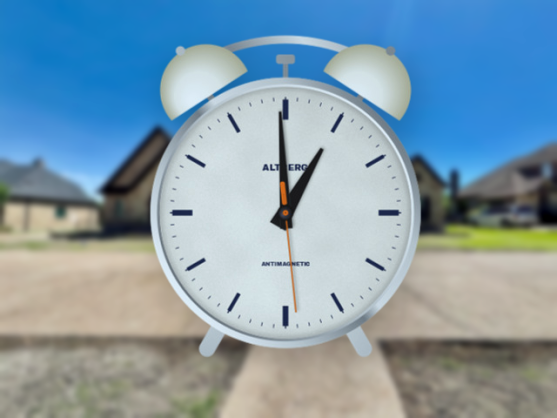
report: 12,59,29
